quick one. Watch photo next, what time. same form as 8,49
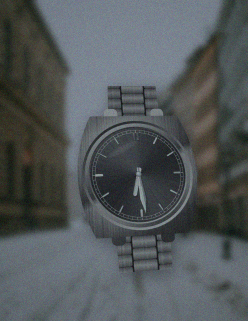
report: 6,29
